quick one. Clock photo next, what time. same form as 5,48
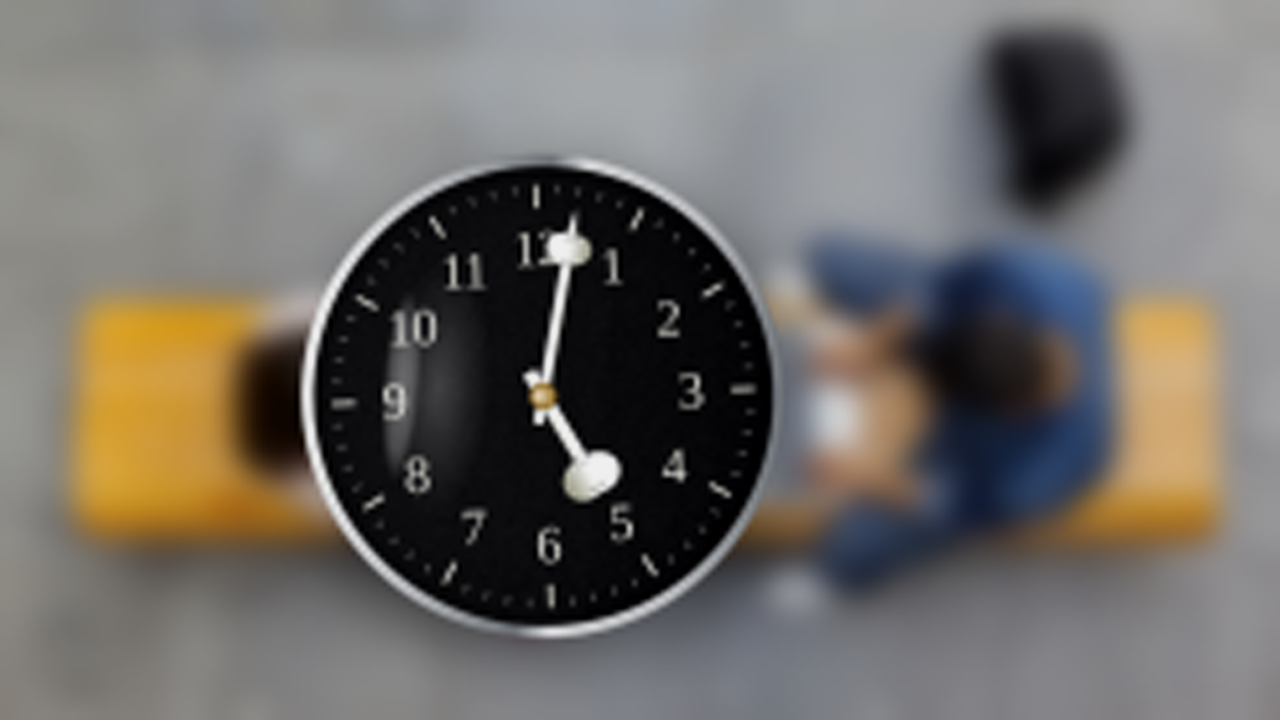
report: 5,02
